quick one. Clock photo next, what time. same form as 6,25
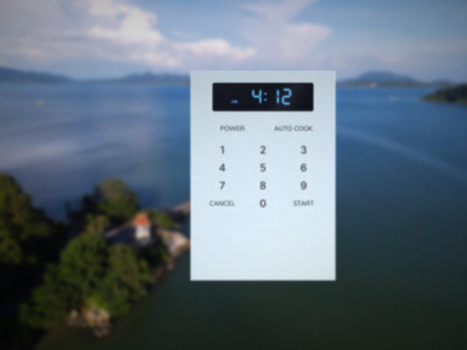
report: 4,12
